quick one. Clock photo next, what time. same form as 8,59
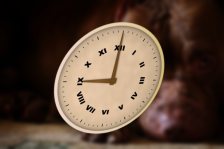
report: 9,00
